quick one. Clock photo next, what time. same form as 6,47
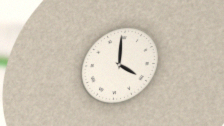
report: 3,59
